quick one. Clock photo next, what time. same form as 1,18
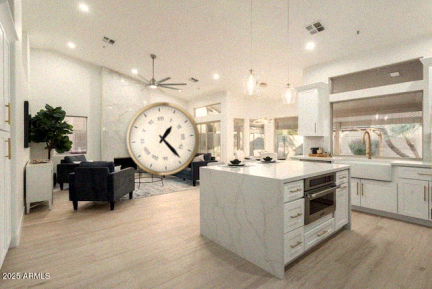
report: 1,24
